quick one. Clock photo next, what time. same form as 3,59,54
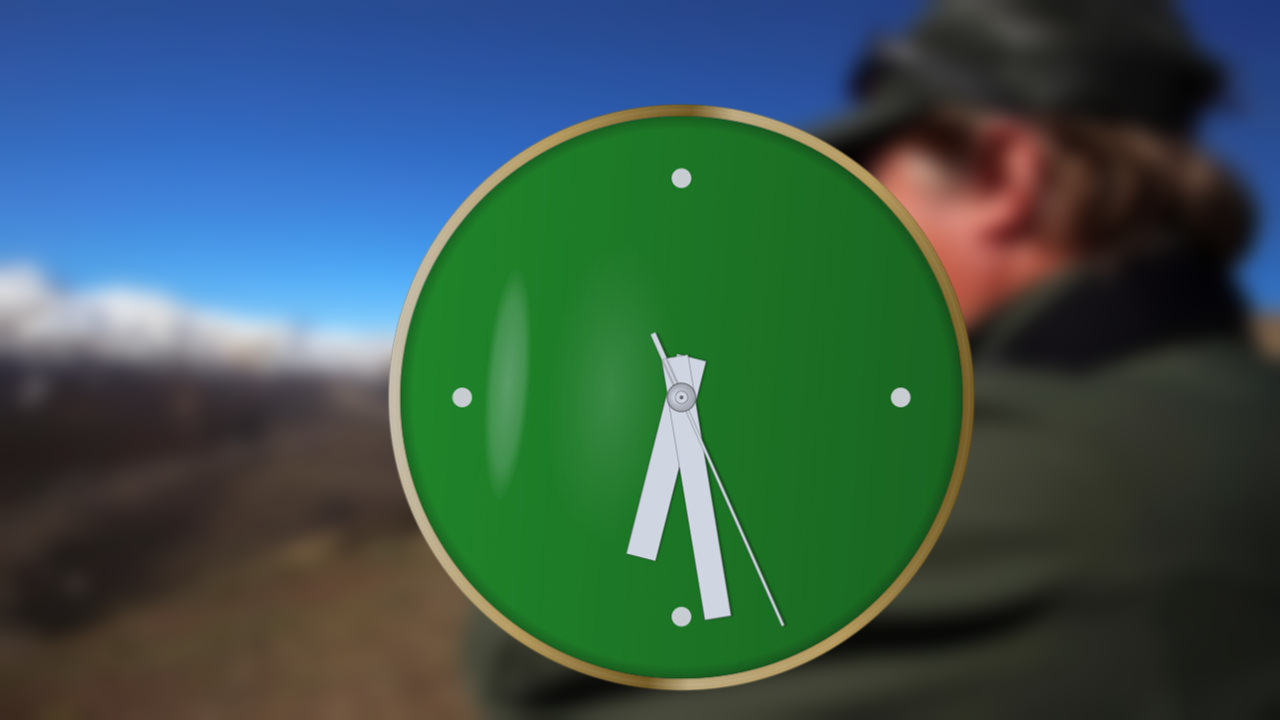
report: 6,28,26
